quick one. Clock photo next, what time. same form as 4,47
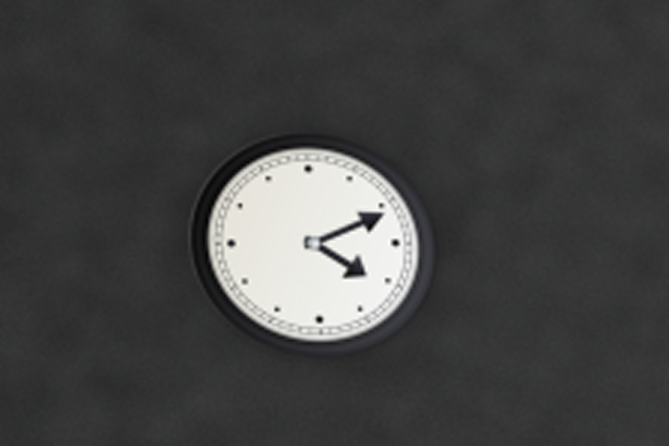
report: 4,11
